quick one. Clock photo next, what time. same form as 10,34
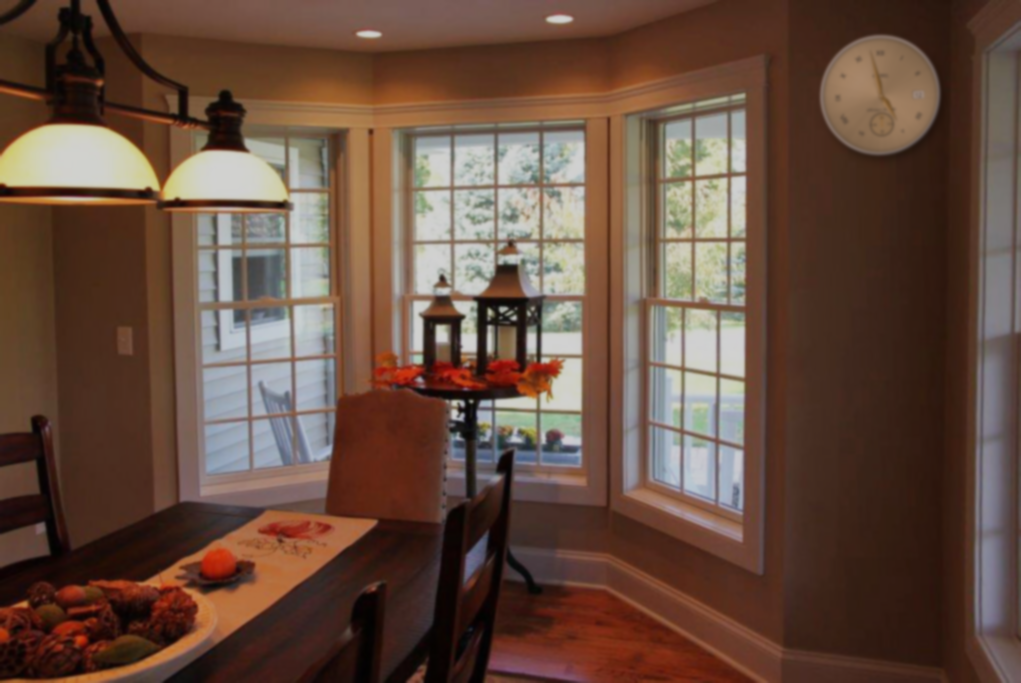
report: 4,58
